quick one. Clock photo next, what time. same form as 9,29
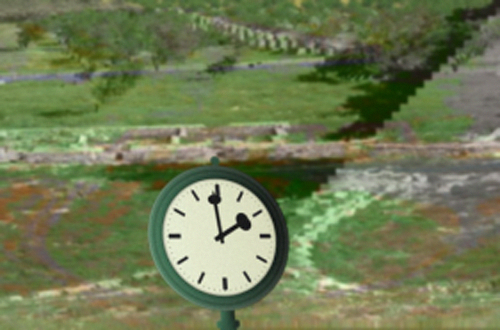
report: 1,59
